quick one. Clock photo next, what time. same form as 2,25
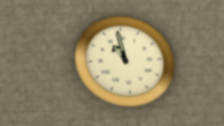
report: 10,59
